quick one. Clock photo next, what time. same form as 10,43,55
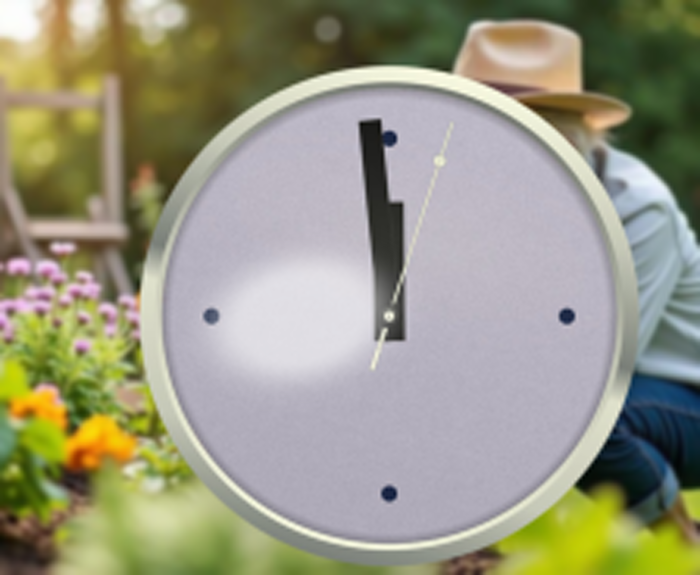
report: 11,59,03
